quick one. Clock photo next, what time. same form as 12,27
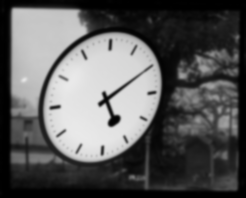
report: 5,10
